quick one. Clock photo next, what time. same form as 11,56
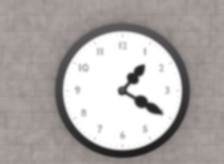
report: 1,20
